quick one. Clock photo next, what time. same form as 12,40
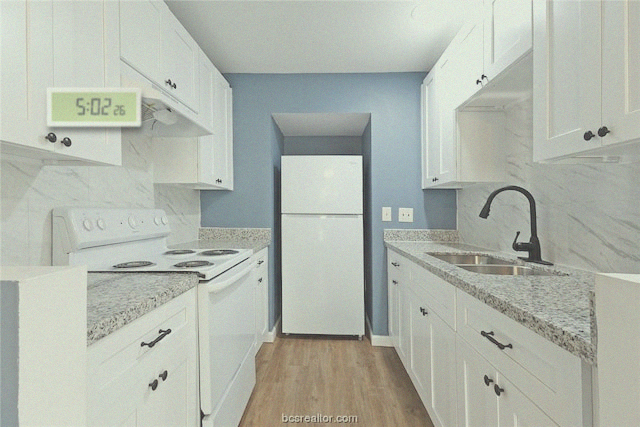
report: 5,02
